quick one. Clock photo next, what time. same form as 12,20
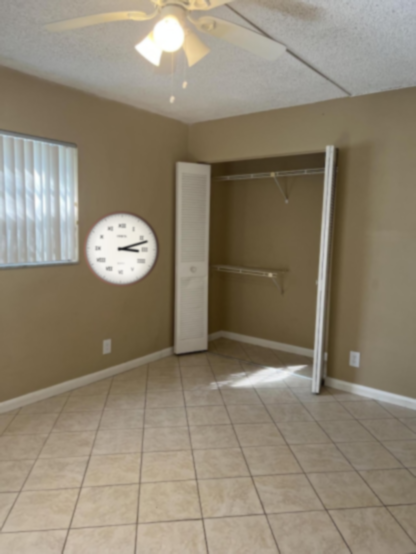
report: 3,12
